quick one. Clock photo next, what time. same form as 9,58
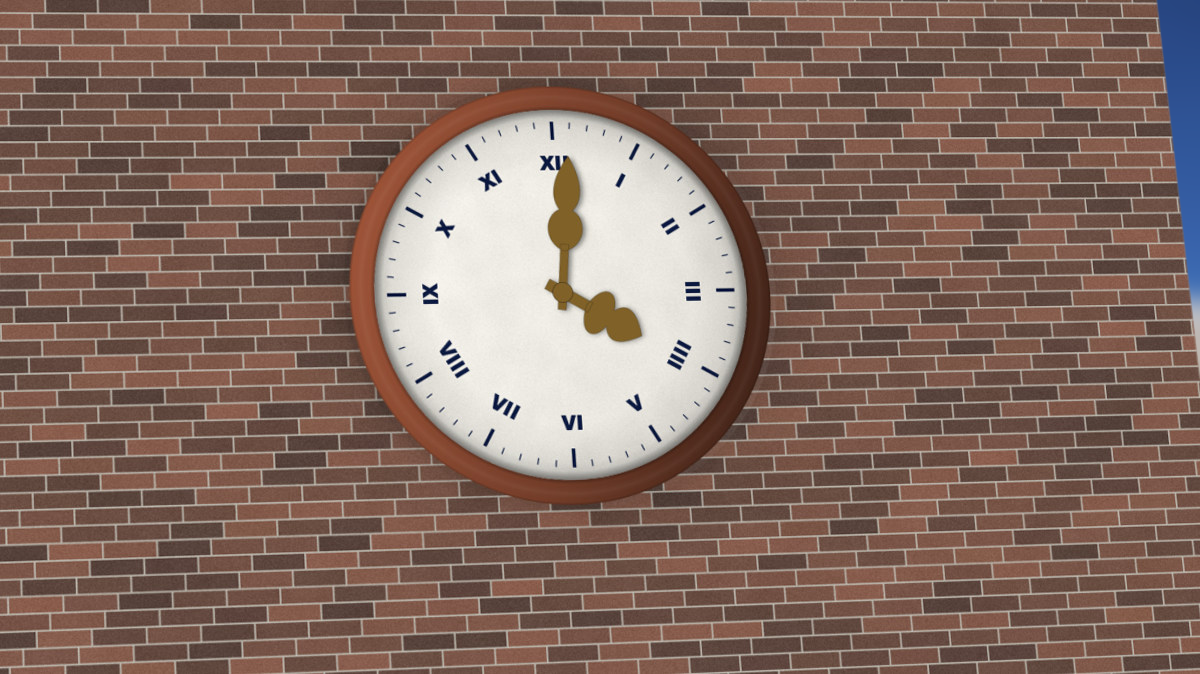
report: 4,01
